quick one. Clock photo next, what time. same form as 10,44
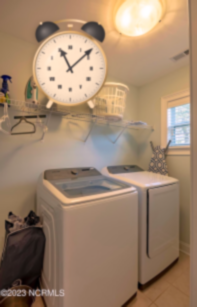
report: 11,08
